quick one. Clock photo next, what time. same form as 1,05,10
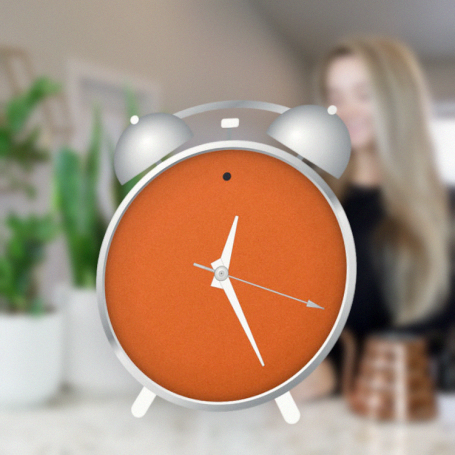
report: 12,25,18
